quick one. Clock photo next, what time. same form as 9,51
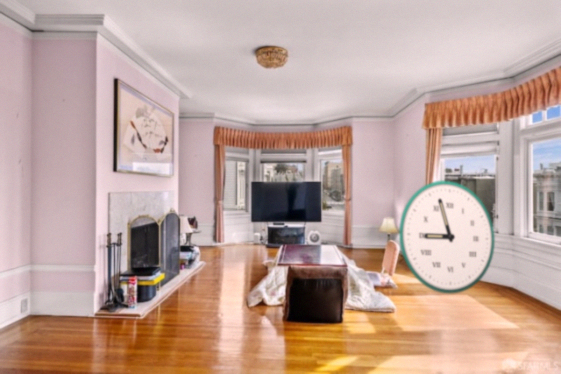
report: 8,57
